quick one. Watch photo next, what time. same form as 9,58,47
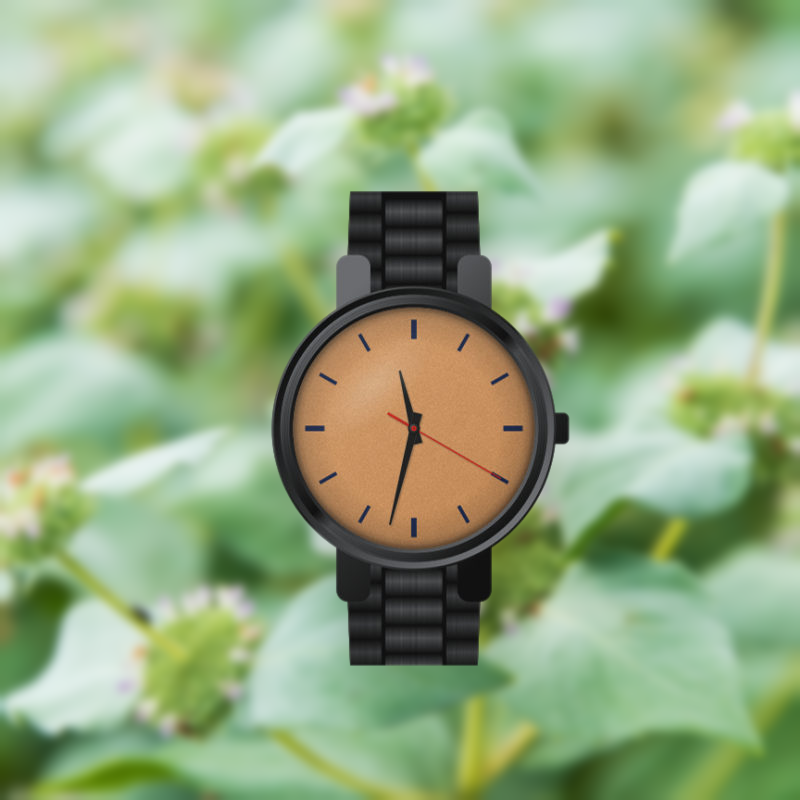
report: 11,32,20
